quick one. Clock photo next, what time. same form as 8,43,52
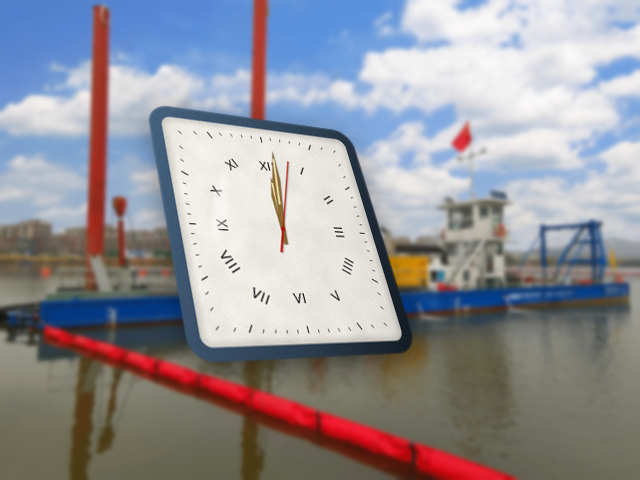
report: 12,01,03
